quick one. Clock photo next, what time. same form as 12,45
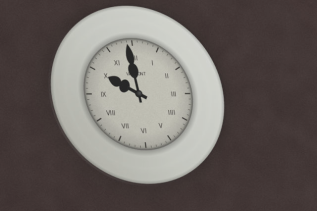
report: 9,59
